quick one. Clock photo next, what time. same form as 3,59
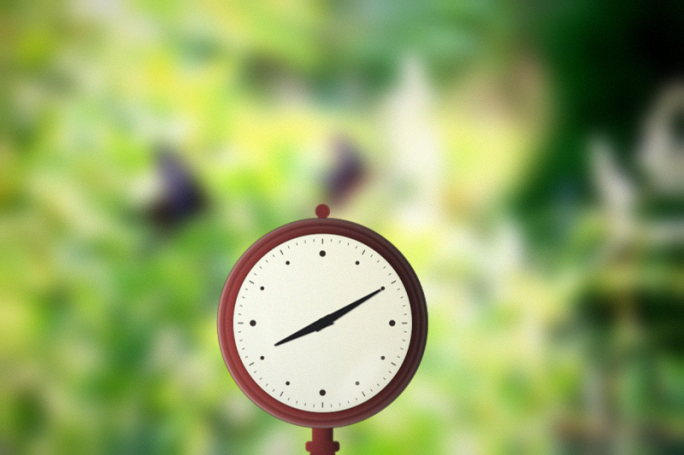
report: 8,10
